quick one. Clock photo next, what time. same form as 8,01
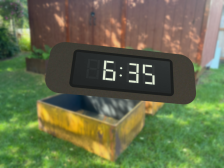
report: 6,35
